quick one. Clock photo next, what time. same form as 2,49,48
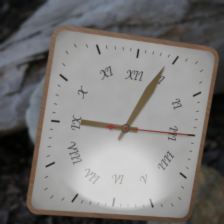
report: 9,04,15
